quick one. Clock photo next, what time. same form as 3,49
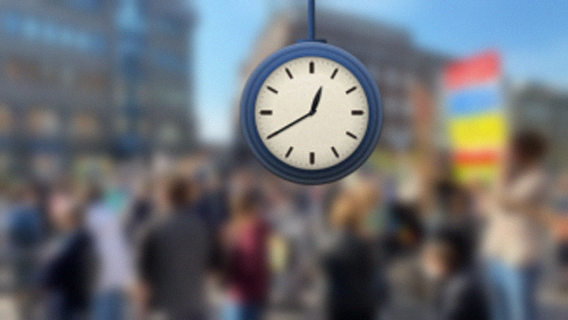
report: 12,40
